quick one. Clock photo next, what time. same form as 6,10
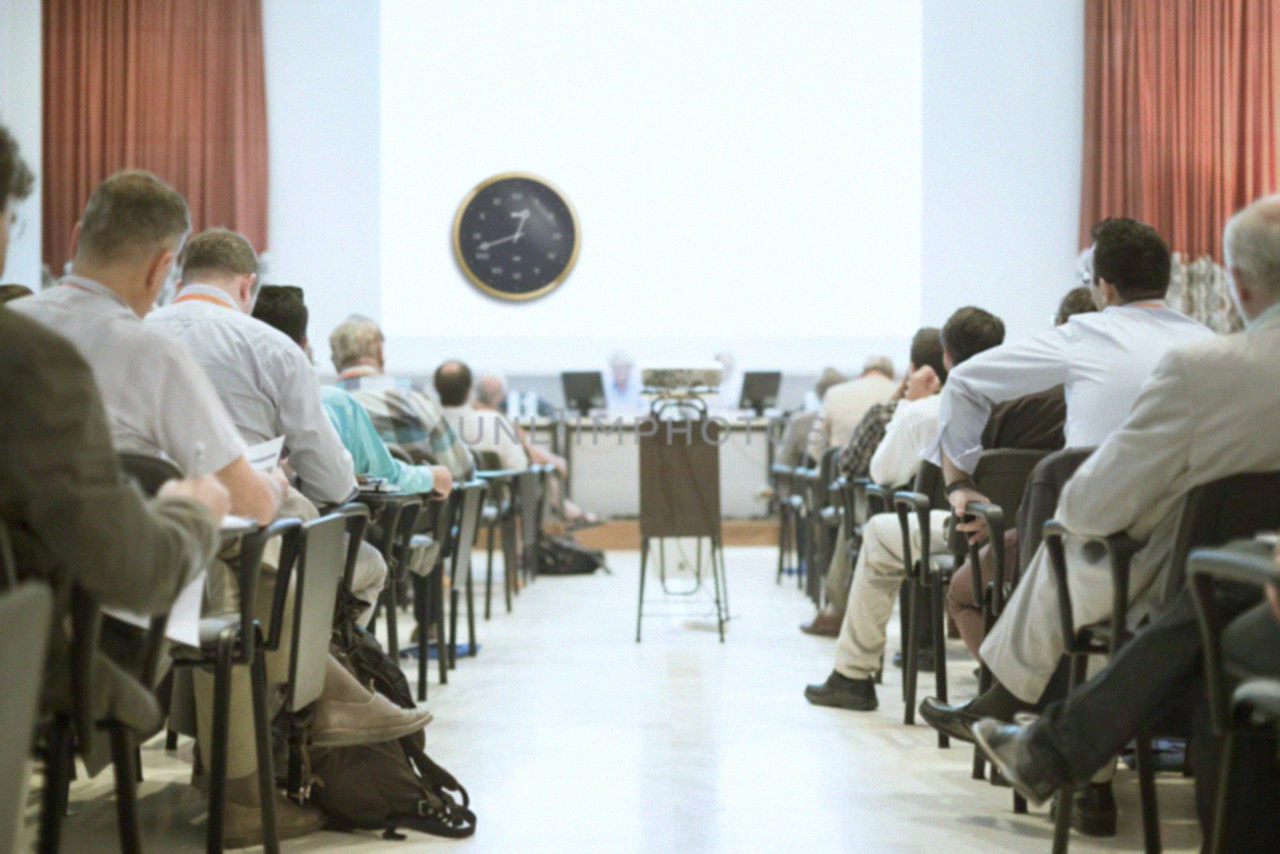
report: 12,42
